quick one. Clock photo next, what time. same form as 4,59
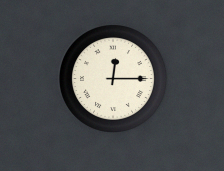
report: 12,15
